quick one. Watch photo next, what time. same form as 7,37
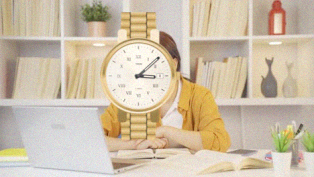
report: 3,08
